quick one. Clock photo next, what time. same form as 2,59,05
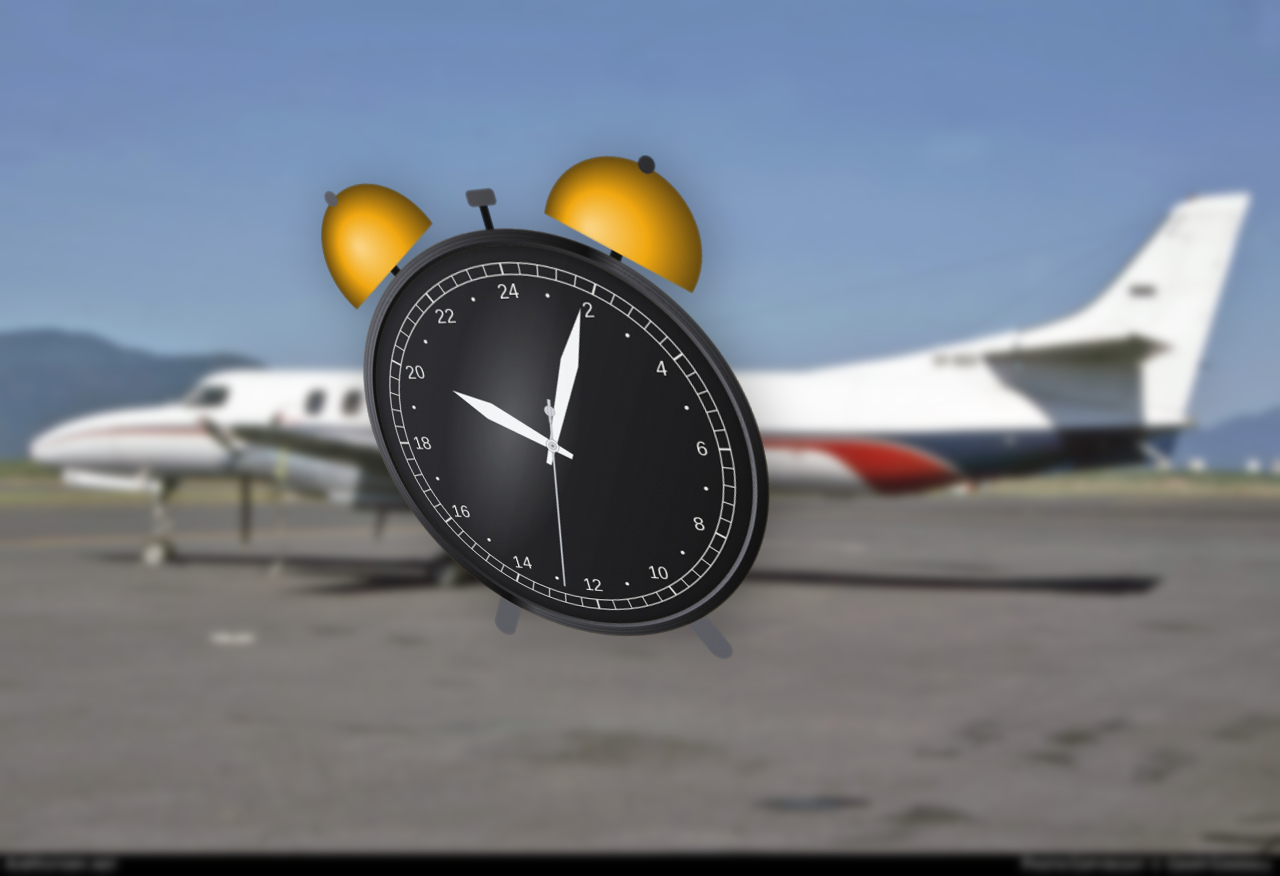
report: 20,04,32
